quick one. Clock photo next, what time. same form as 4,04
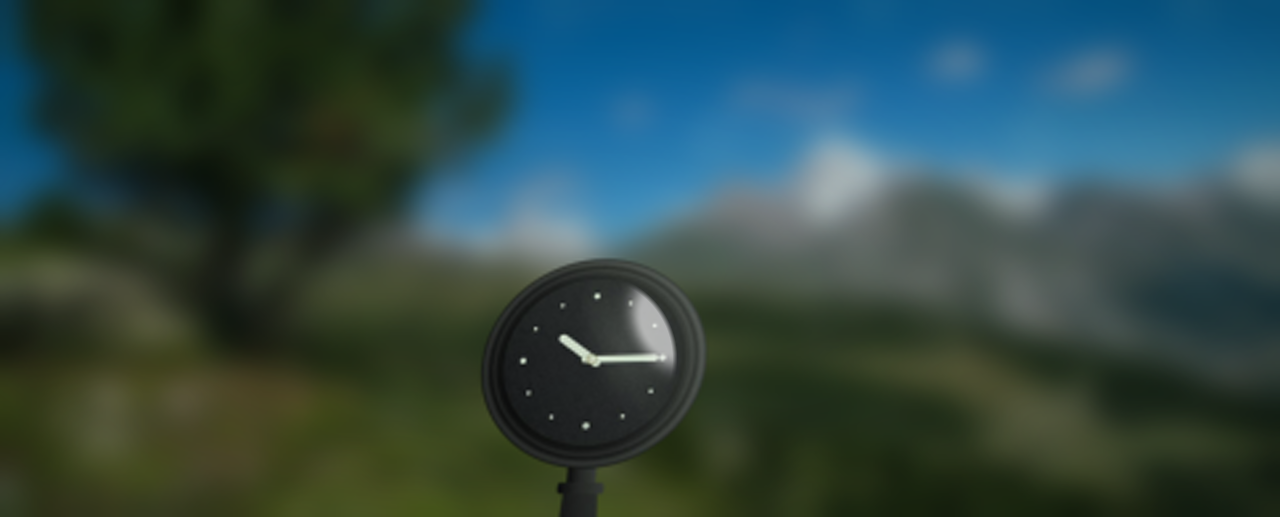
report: 10,15
